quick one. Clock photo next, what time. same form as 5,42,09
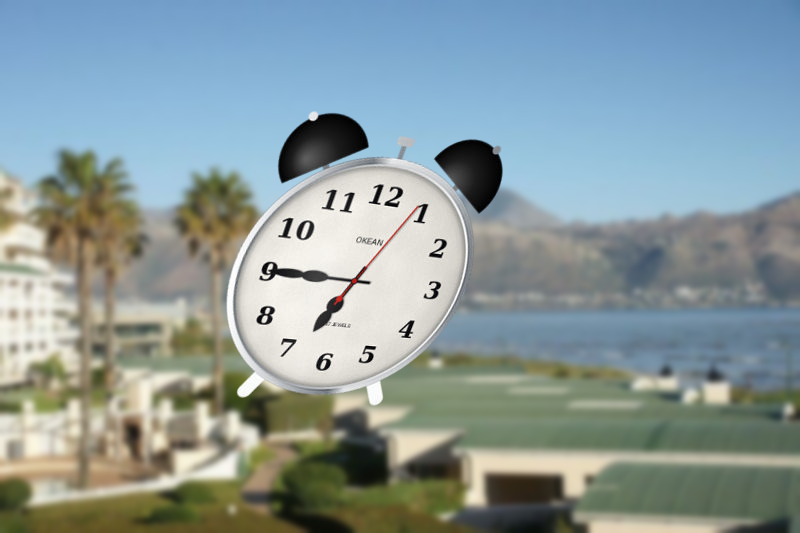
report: 6,45,04
